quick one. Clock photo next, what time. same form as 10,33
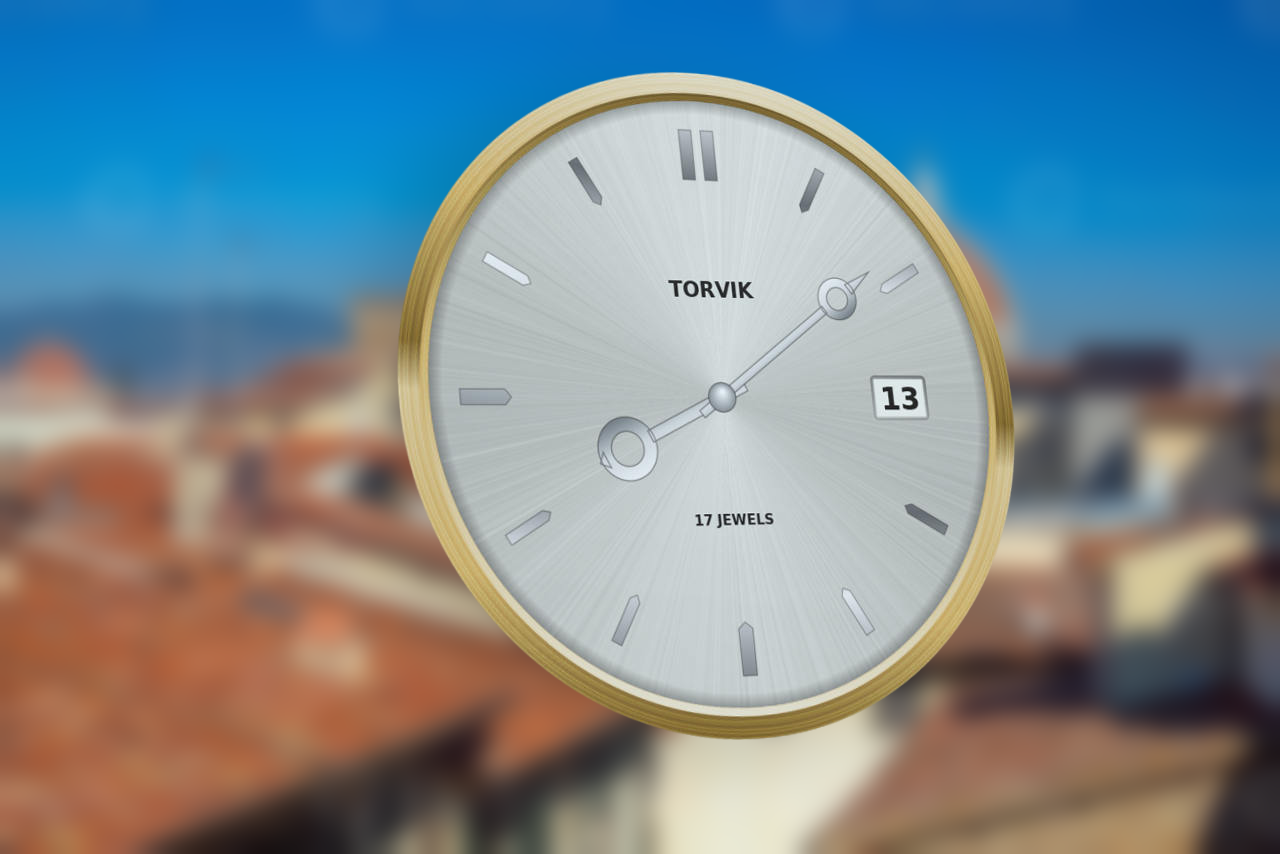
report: 8,09
